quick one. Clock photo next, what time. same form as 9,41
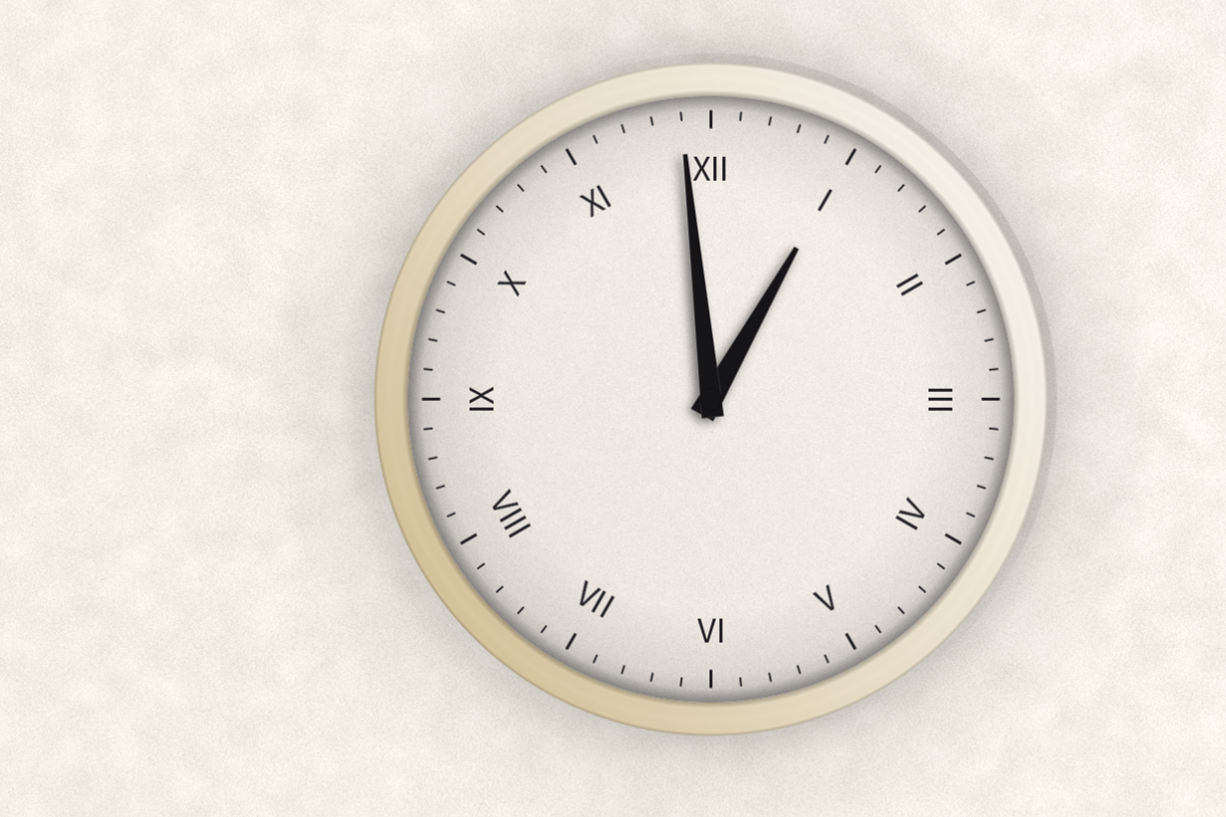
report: 12,59
